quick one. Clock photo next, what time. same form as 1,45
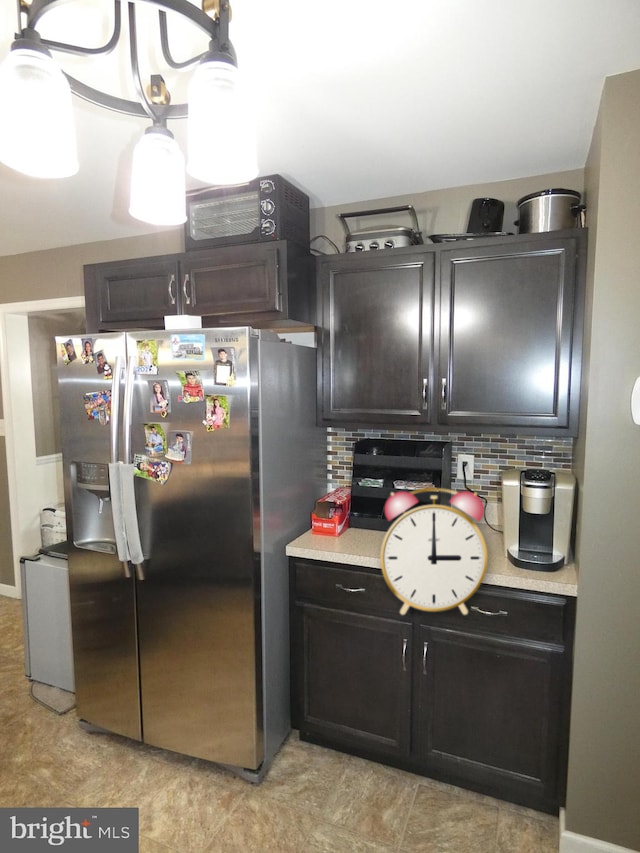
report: 3,00
